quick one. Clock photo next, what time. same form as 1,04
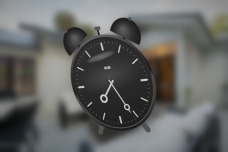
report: 7,26
